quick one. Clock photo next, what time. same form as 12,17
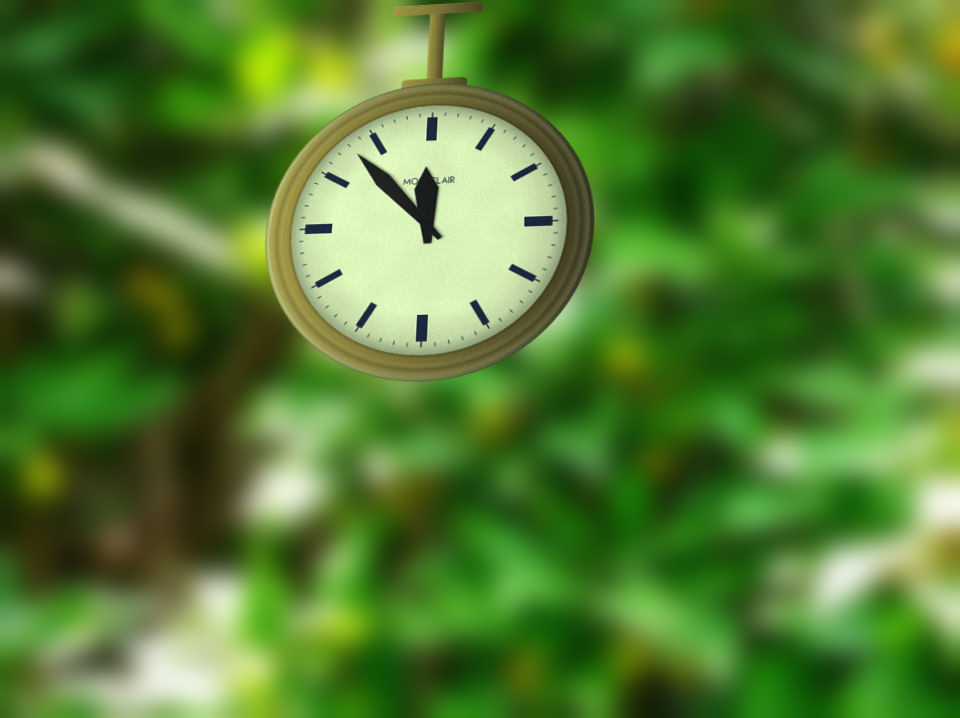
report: 11,53
